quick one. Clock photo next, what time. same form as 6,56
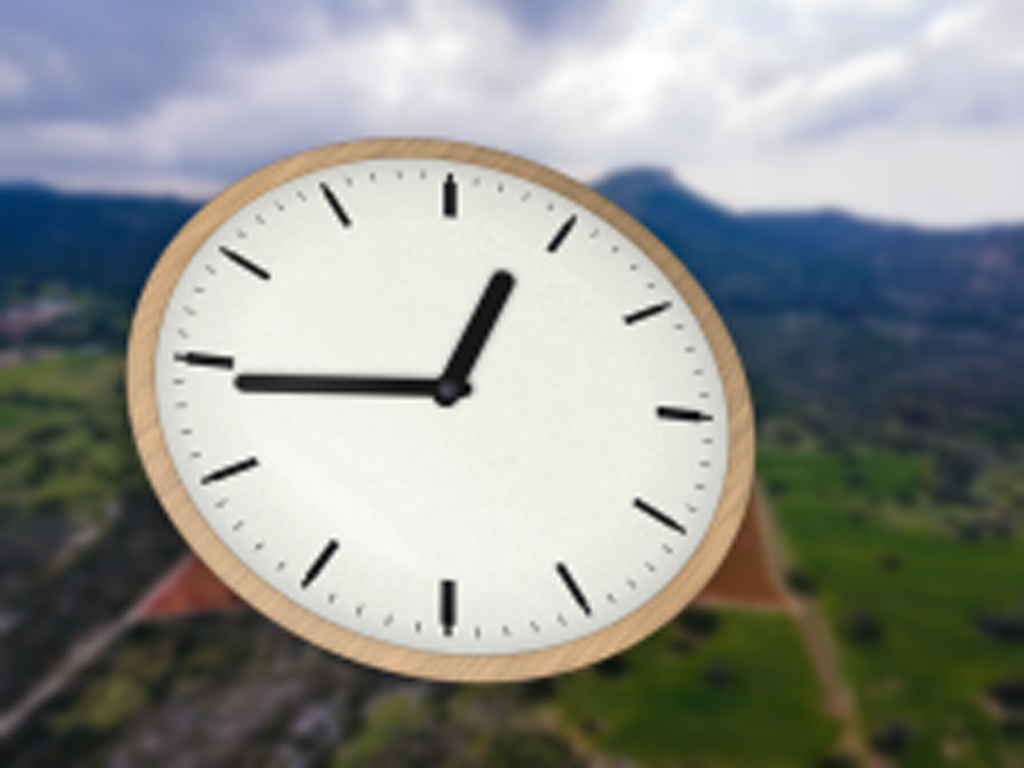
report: 12,44
